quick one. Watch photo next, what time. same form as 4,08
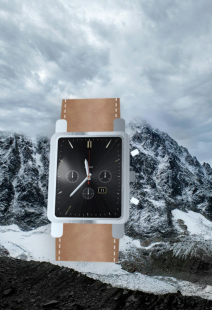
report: 11,37
